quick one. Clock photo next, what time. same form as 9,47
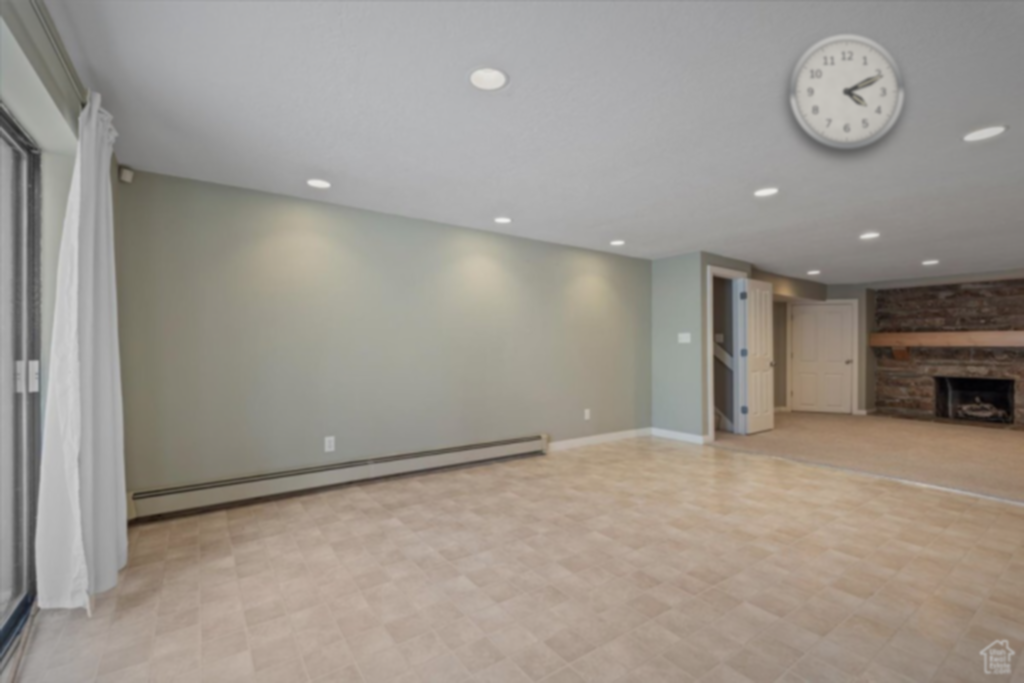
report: 4,11
